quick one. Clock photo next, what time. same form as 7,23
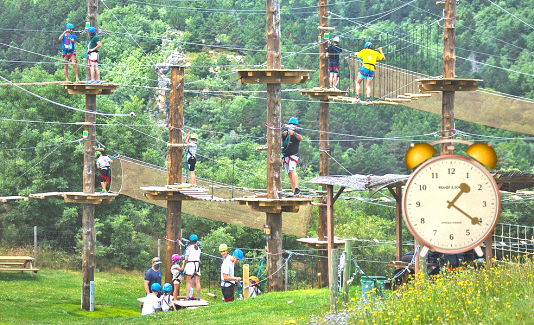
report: 1,21
